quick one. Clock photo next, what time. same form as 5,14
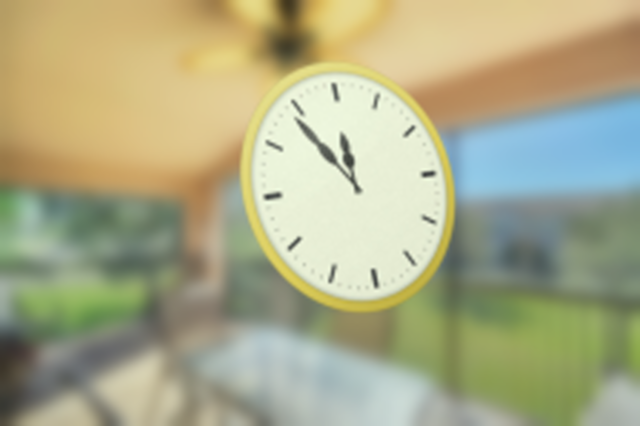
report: 11,54
